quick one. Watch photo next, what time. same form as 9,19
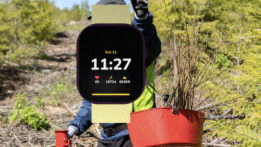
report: 11,27
